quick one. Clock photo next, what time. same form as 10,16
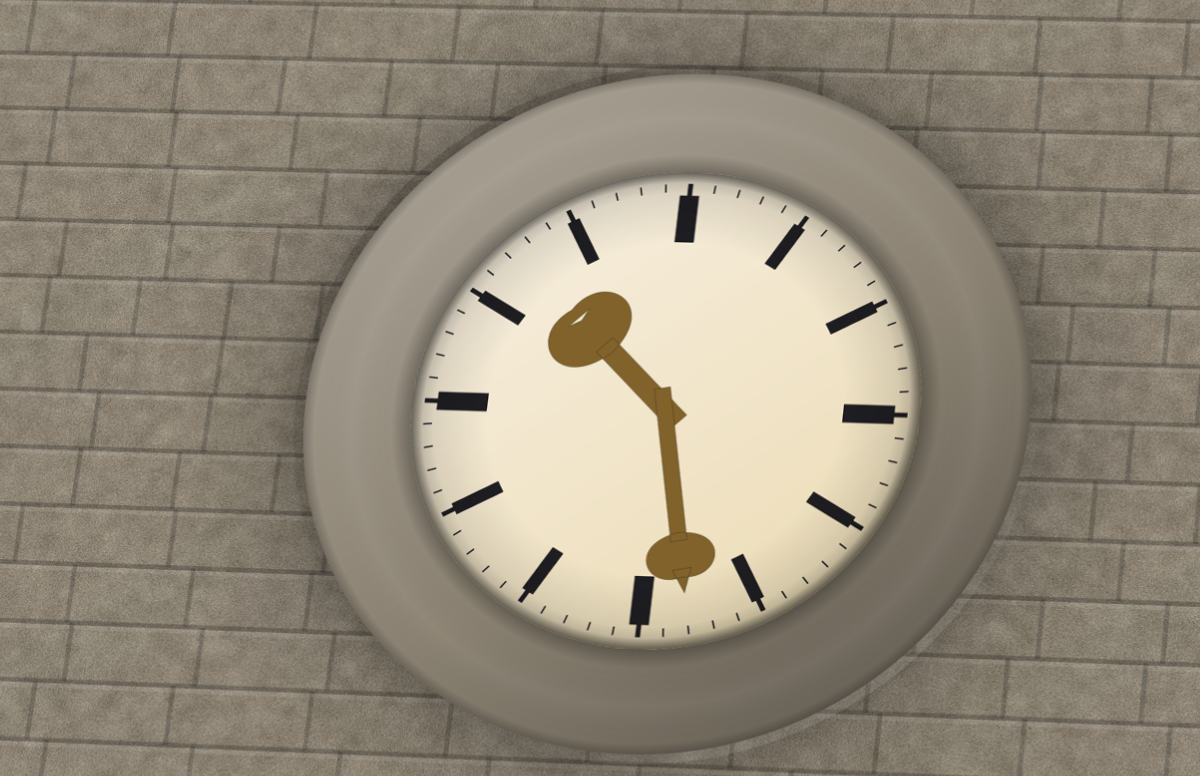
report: 10,28
